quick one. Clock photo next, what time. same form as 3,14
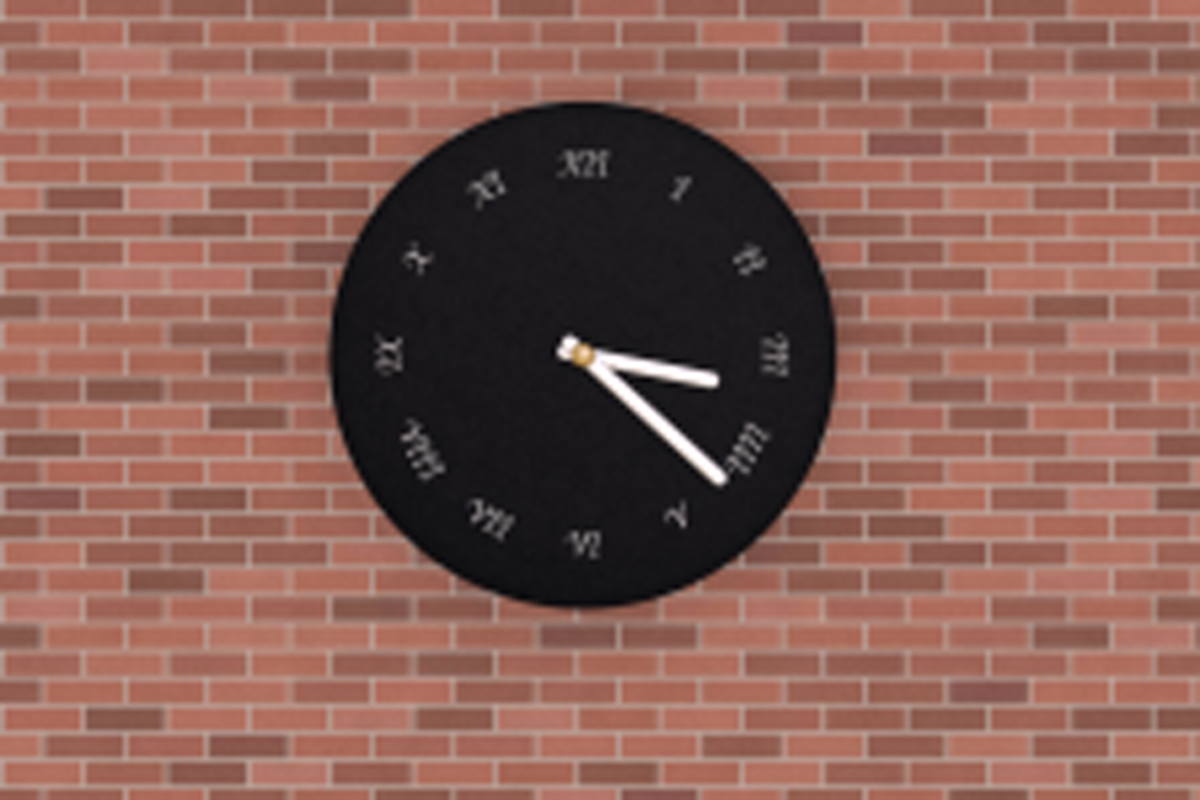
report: 3,22
